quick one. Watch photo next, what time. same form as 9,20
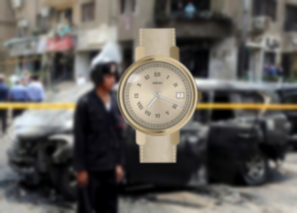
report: 7,19
